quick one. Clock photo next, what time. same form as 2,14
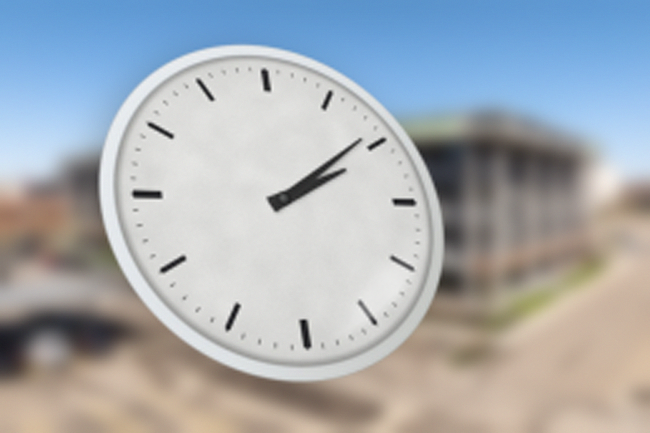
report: 2,09
